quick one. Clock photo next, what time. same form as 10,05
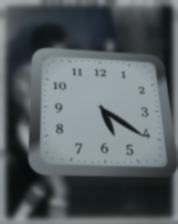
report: 5,21
